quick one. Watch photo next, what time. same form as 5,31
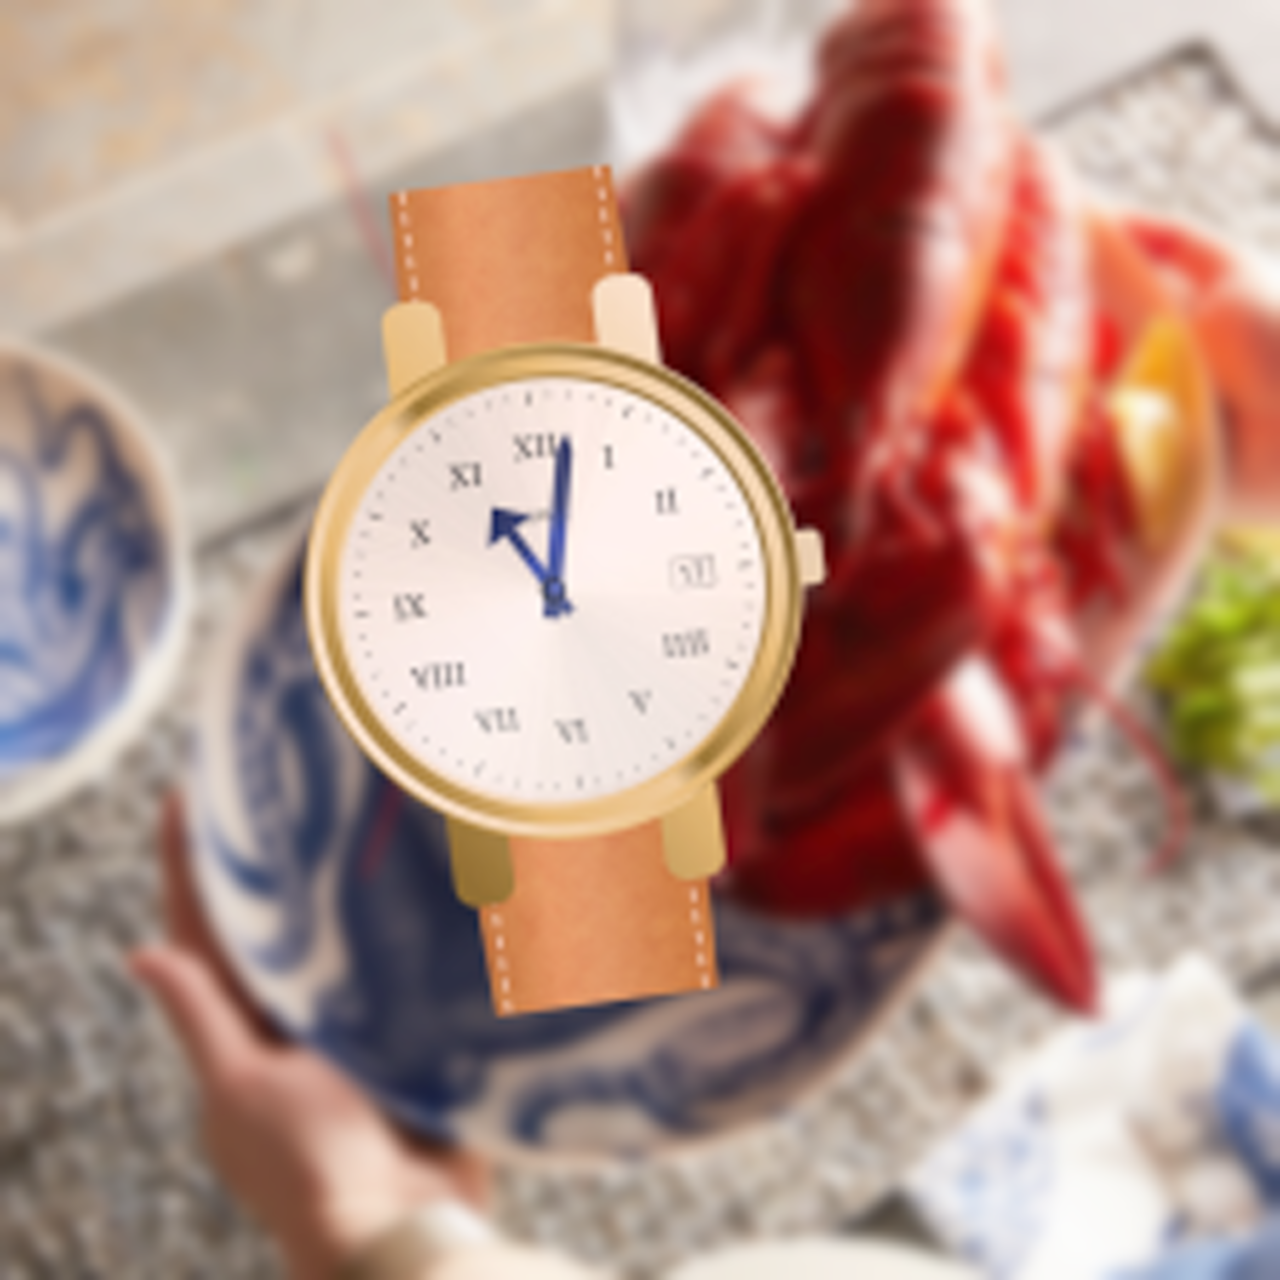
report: 11,02
